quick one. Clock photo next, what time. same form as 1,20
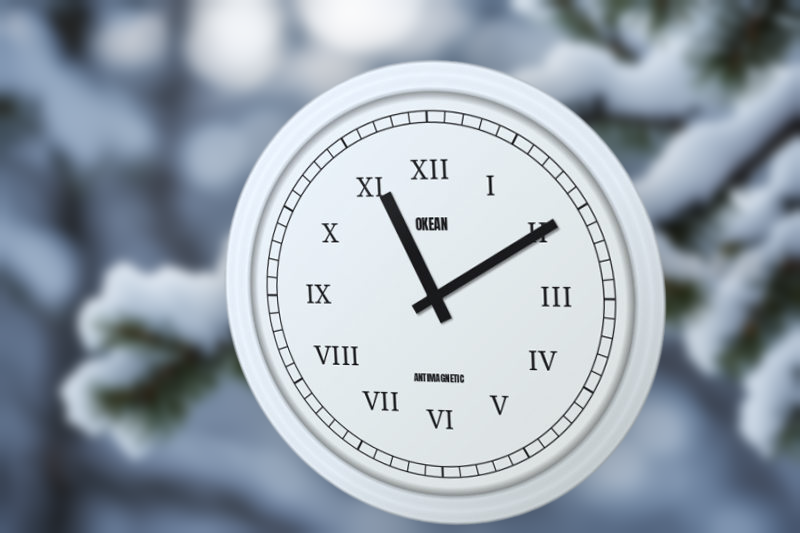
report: 11,10
